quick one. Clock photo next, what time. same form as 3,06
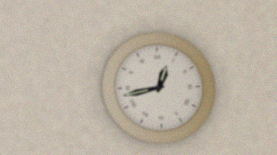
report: 12,43
